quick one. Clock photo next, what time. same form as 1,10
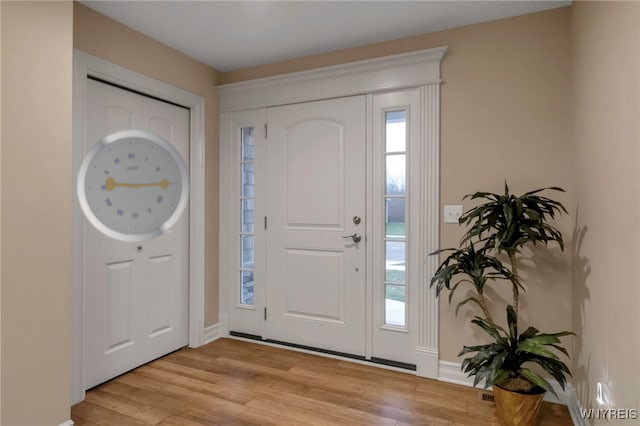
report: 9,15
